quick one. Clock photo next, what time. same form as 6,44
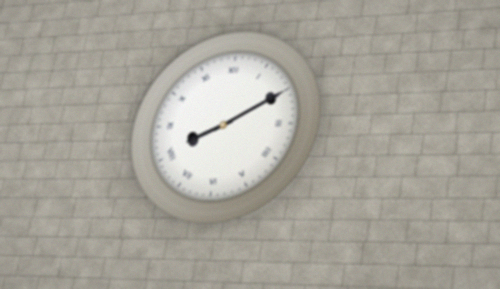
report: 8,10
